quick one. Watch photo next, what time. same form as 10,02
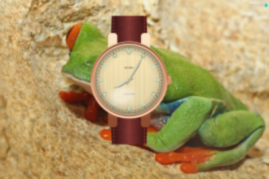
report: 8,05
